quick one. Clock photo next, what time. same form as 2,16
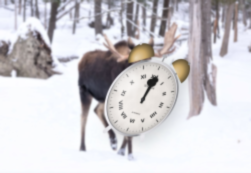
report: 12,01
